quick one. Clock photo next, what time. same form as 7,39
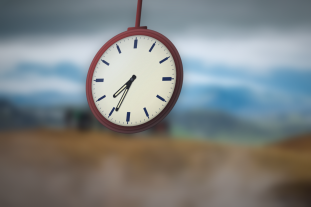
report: 7,34
